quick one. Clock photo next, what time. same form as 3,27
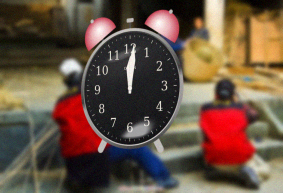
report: 12,01
